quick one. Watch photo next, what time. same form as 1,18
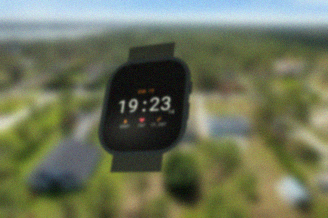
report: 19,23
